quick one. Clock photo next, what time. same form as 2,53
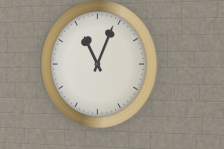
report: 11,04
